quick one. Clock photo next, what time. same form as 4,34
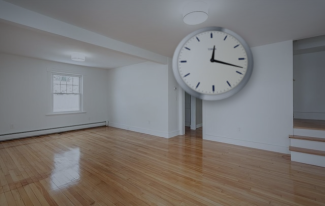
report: 12,18
